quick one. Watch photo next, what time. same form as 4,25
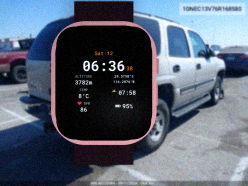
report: 6,36
